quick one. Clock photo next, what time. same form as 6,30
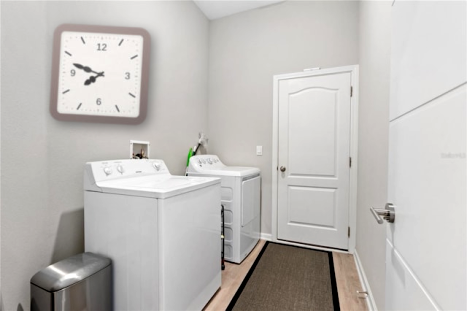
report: 7,48
